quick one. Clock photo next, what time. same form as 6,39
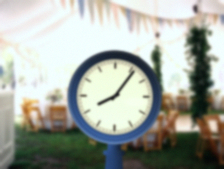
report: 8,06
